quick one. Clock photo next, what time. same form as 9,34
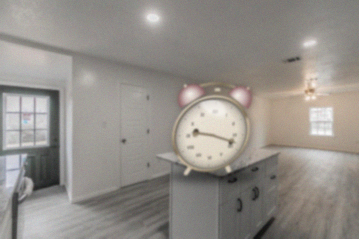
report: 9,18
